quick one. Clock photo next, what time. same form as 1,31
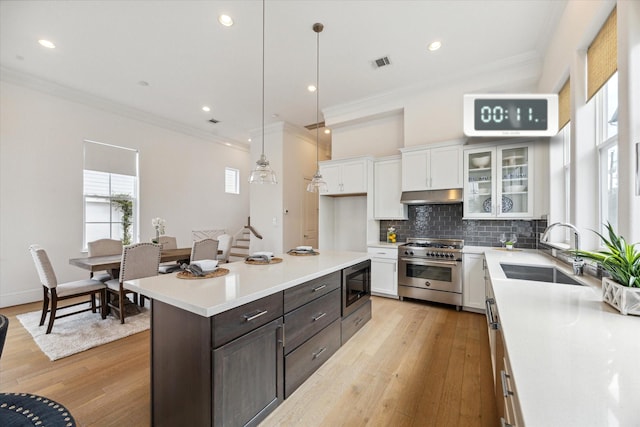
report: 0,11
